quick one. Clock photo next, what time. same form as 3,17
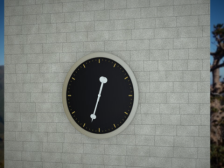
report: 12,33
